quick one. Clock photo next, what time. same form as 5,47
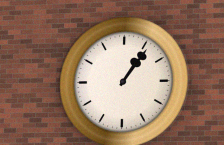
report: 1,06
